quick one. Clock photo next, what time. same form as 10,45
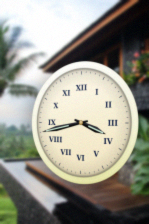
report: 3,43
